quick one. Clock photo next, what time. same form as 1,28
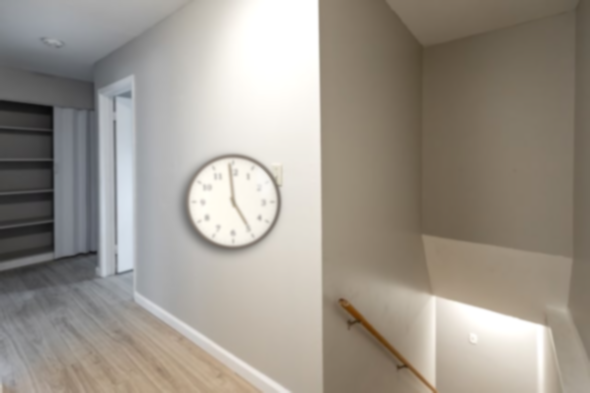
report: 4,59
